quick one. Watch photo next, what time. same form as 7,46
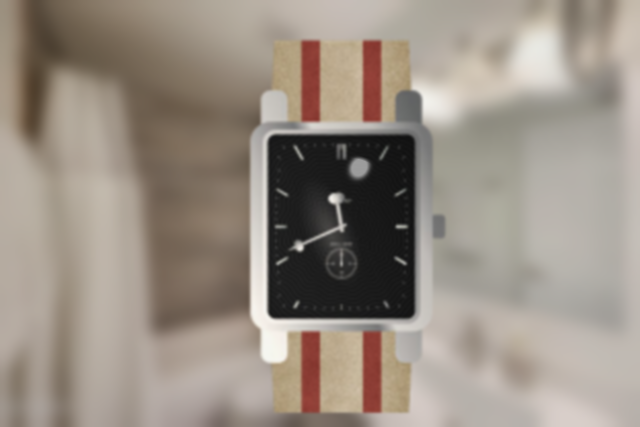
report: 11,41
